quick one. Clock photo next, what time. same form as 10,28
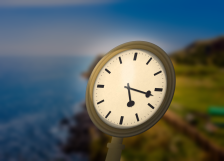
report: 5,17
